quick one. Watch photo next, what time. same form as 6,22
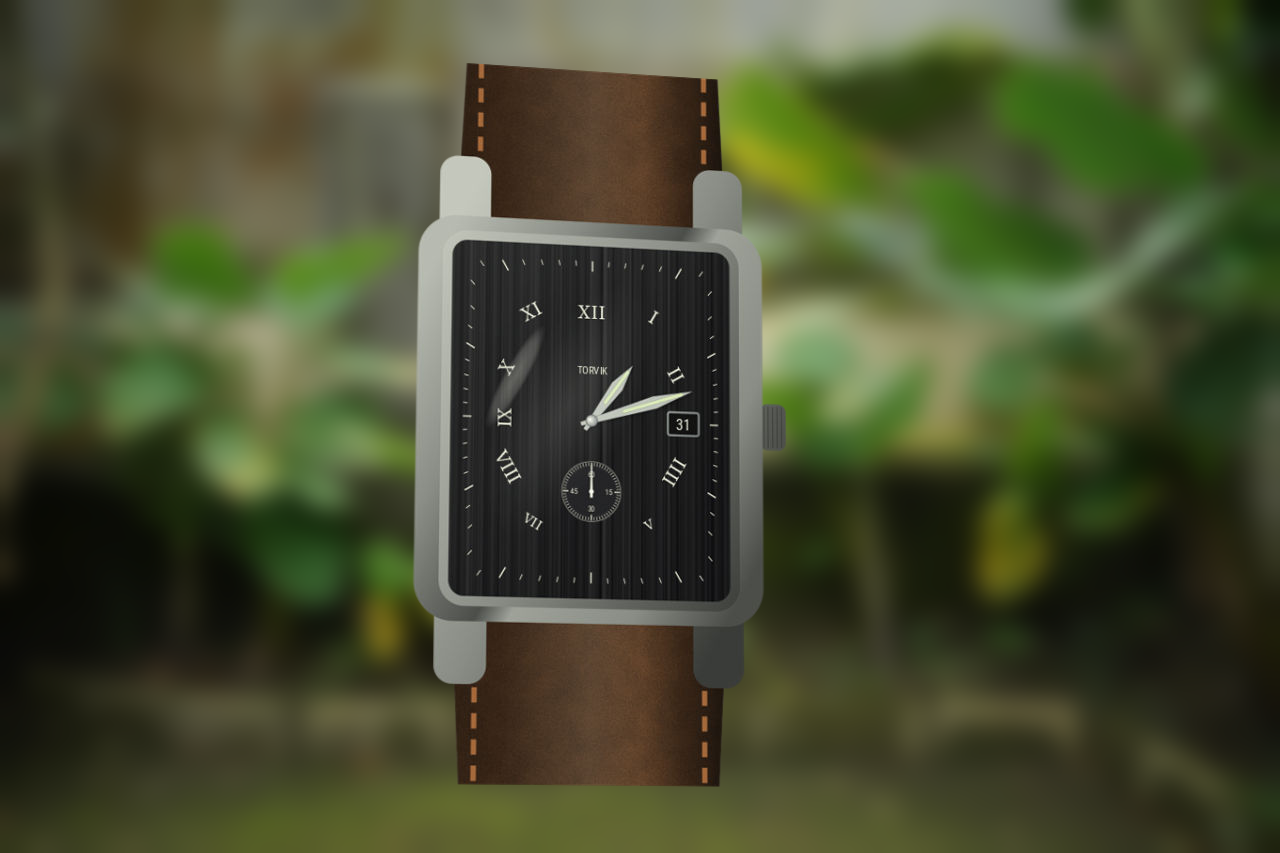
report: 1,12
